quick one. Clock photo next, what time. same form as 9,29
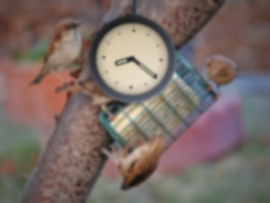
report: 8,21
